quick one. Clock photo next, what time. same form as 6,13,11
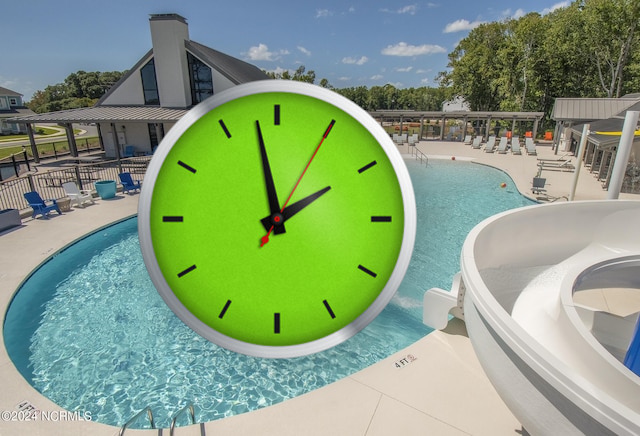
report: 1,58,05
